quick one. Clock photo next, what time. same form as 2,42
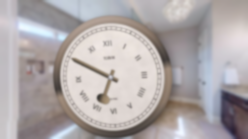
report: 6,50
